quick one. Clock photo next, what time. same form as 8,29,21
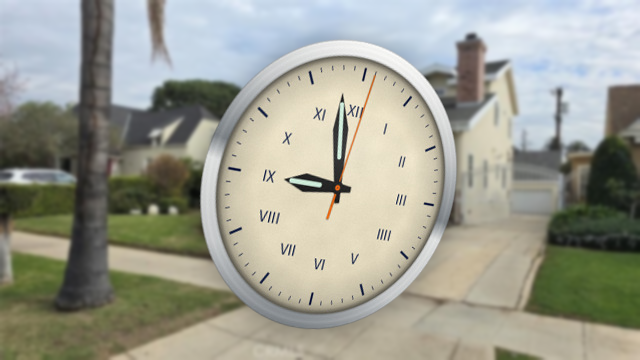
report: 8,58,01
